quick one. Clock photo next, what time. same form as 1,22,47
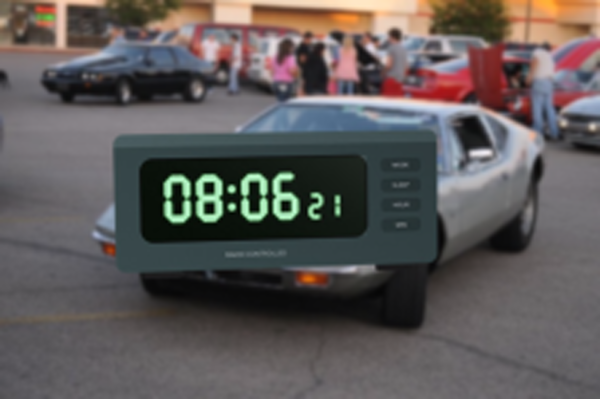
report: 8,06,21
